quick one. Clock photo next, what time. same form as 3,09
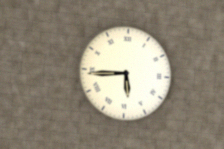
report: 5,44
